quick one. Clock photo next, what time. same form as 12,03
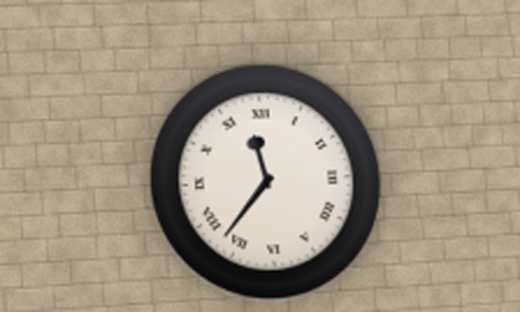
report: 11,37
